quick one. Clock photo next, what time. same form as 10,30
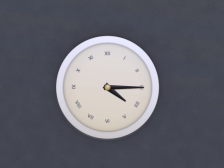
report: 4,15
